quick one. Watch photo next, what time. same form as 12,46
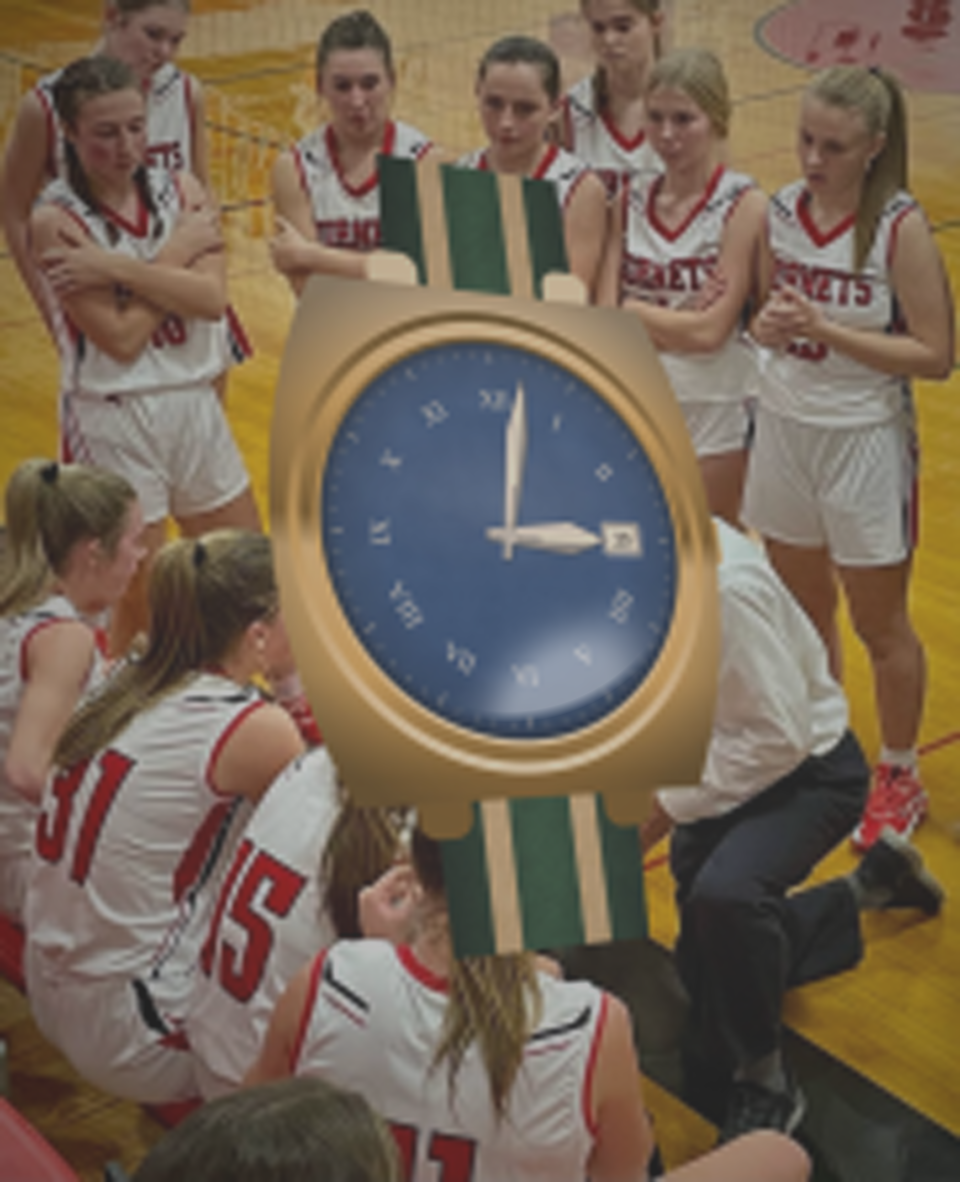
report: 3,02
